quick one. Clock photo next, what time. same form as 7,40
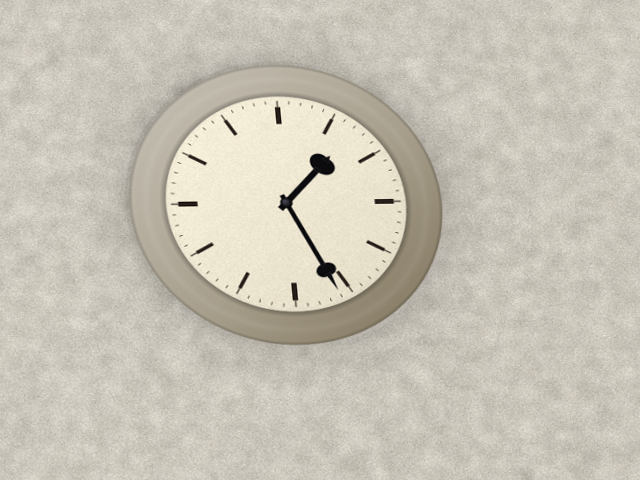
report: 1,26
